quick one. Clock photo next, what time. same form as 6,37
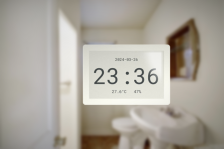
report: 23,36
